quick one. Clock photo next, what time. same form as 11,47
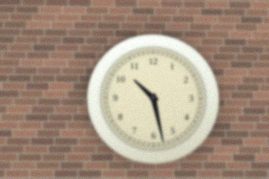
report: 10,28
